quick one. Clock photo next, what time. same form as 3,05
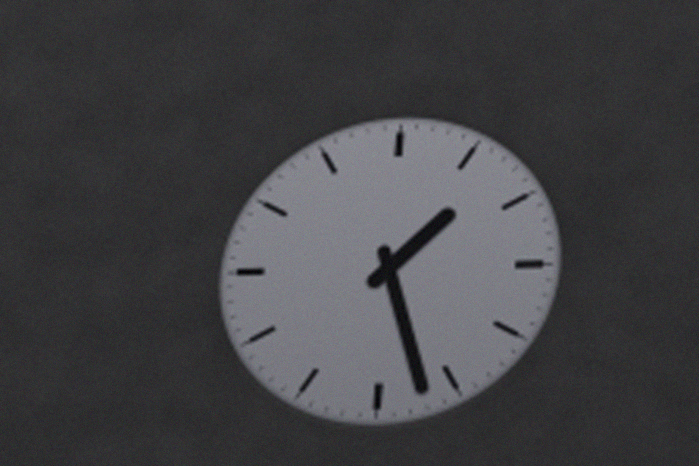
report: 1,27
